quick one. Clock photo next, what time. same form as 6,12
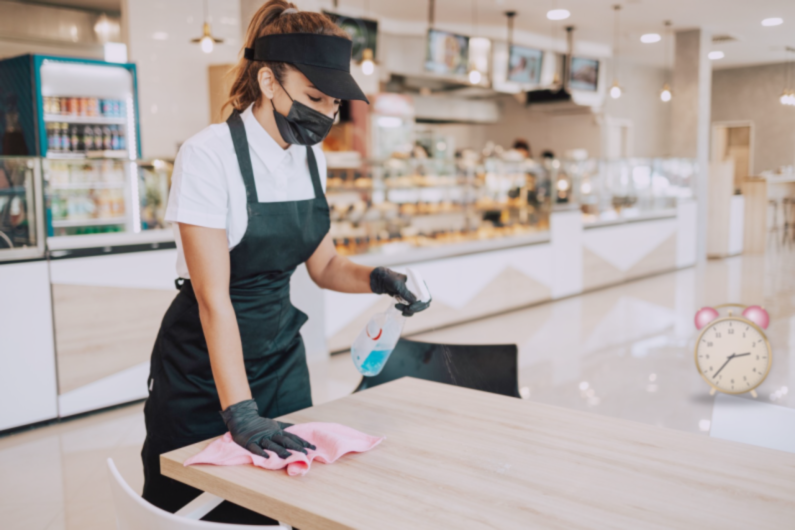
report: 2,37
